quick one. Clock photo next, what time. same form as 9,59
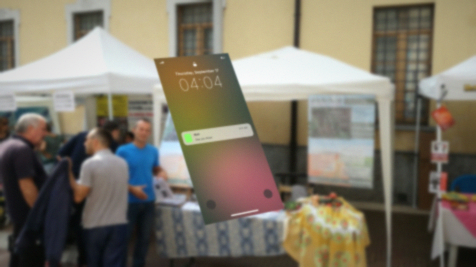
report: 4,04
